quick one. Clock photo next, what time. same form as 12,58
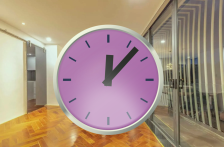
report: 12,07
